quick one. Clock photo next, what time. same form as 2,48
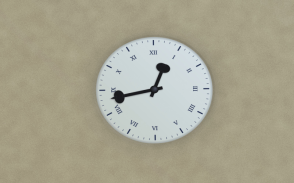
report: 12,43
